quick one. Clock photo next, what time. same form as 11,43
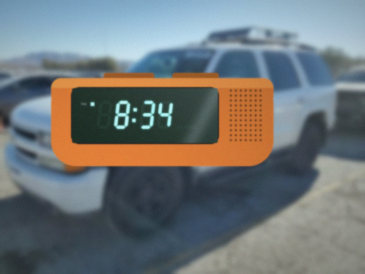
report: 8,34
